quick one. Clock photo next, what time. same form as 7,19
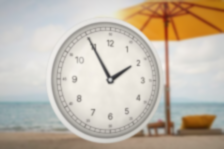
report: 1,55
